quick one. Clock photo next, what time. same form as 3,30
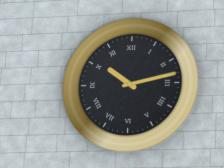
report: 10,13
